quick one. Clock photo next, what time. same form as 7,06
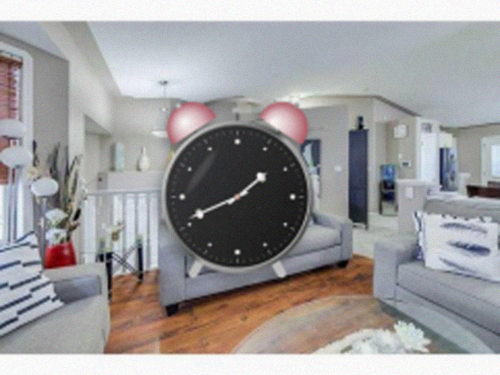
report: 1,41
